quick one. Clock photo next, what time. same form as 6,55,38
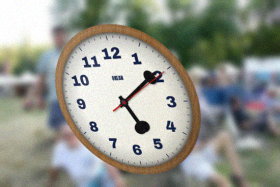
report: 5,09,10
